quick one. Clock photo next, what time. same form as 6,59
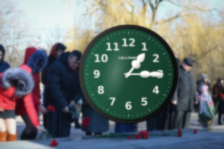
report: 1,15
